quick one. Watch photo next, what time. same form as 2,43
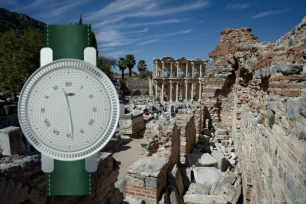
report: 11,29
